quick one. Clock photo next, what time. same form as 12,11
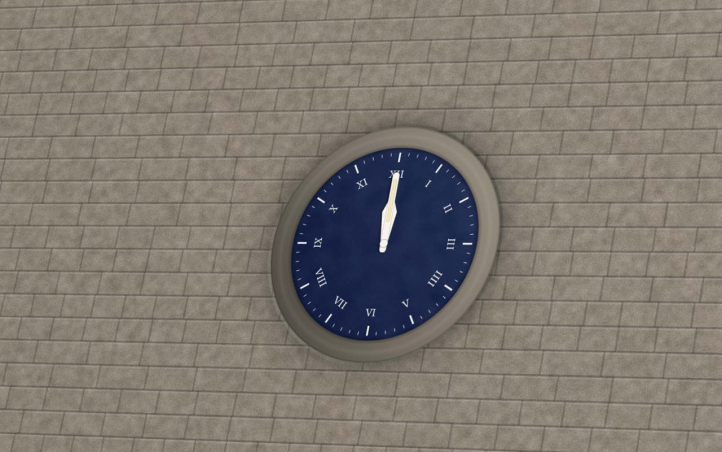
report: 12,00
